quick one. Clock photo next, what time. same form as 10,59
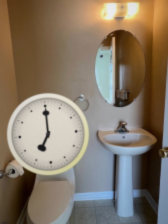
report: 7,00
